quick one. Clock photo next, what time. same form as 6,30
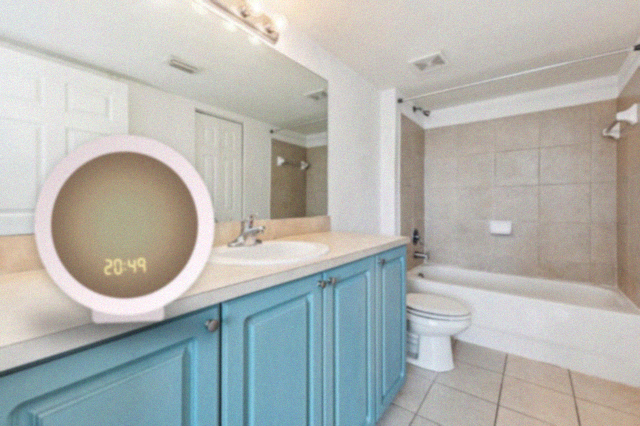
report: 20,49
